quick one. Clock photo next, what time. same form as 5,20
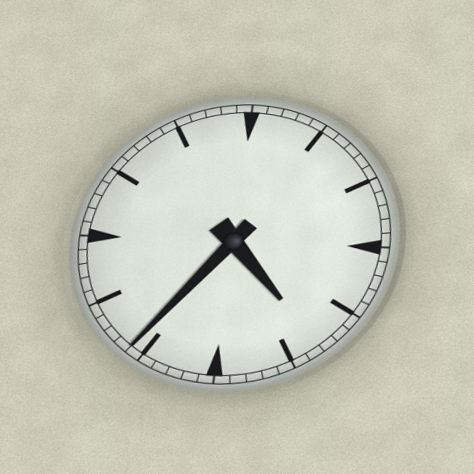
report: 4,36
